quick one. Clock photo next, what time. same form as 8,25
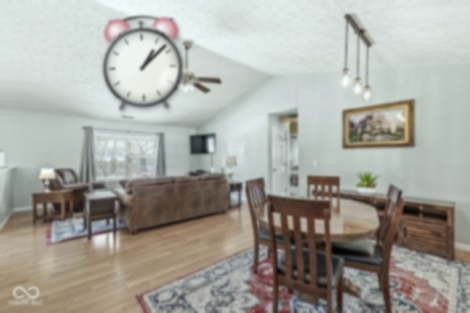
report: 1,08
